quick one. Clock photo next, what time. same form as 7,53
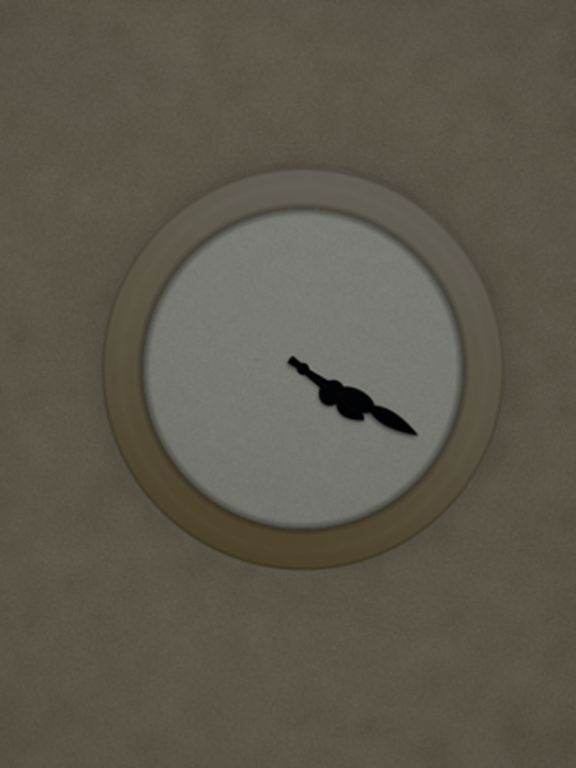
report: 4,20
